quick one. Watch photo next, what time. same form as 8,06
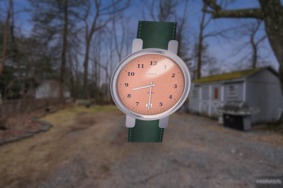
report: 8,30
